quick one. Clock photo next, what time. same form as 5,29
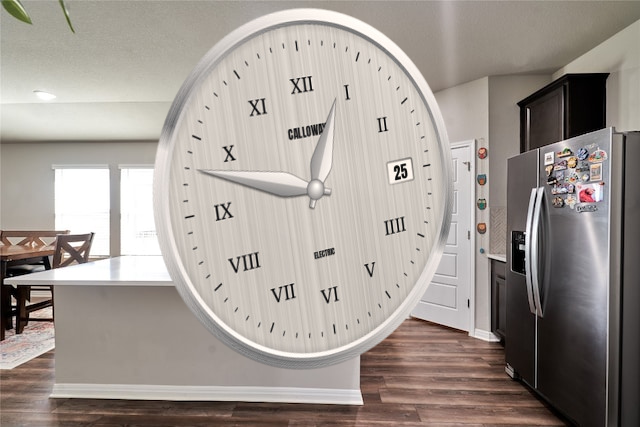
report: 12,48
